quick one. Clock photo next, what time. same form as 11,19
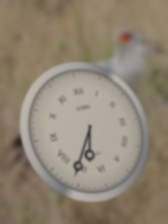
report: 6,36
